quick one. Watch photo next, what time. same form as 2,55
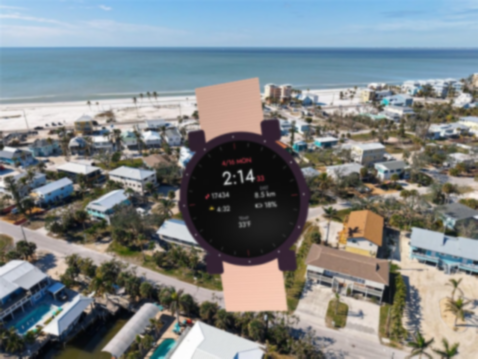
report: 2,14
